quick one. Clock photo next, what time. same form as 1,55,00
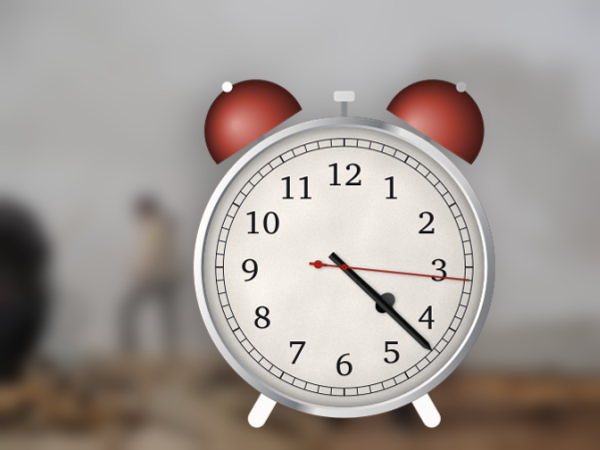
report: 4,22,16
